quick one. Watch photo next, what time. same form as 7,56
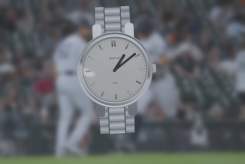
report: 1,09
